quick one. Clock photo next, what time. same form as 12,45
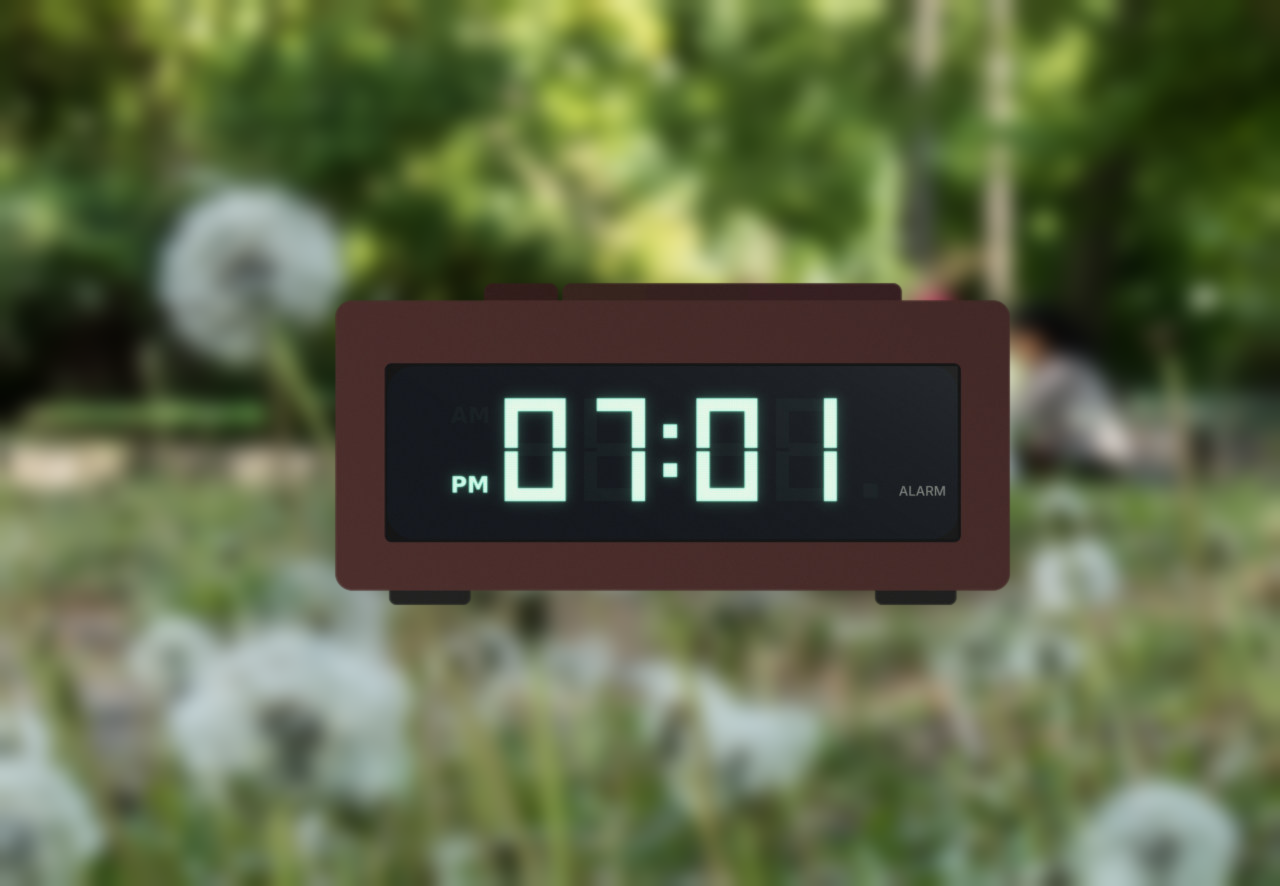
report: 7,01
